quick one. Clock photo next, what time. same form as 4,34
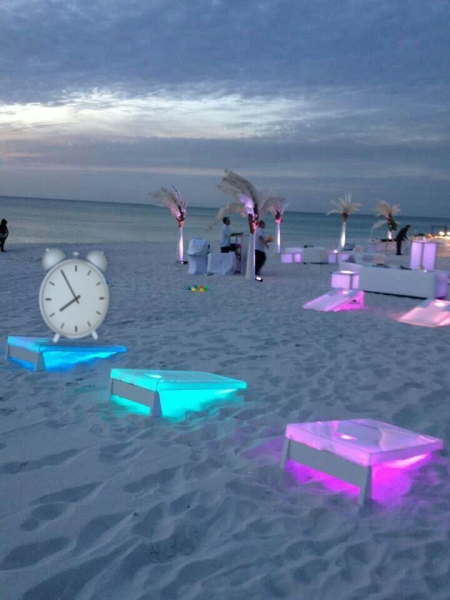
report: 7,55
